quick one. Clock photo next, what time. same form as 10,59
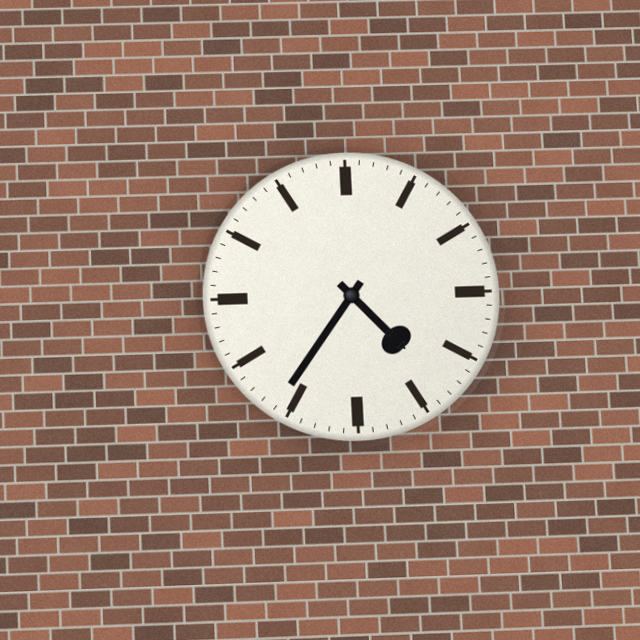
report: 4,36
